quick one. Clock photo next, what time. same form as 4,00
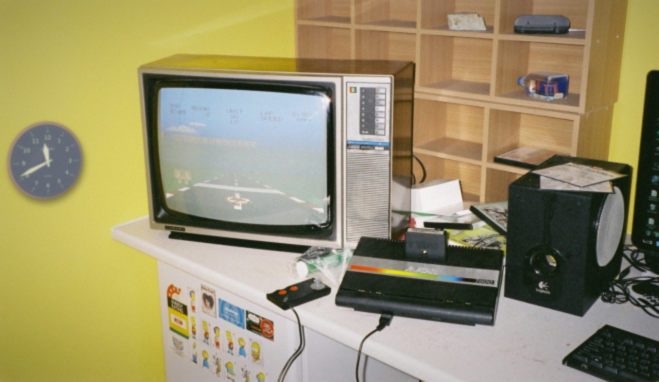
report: 11,41
